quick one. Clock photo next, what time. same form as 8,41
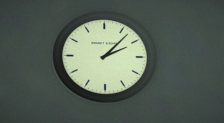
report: 2,07
